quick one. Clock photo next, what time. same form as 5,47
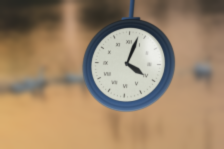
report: 4,03
